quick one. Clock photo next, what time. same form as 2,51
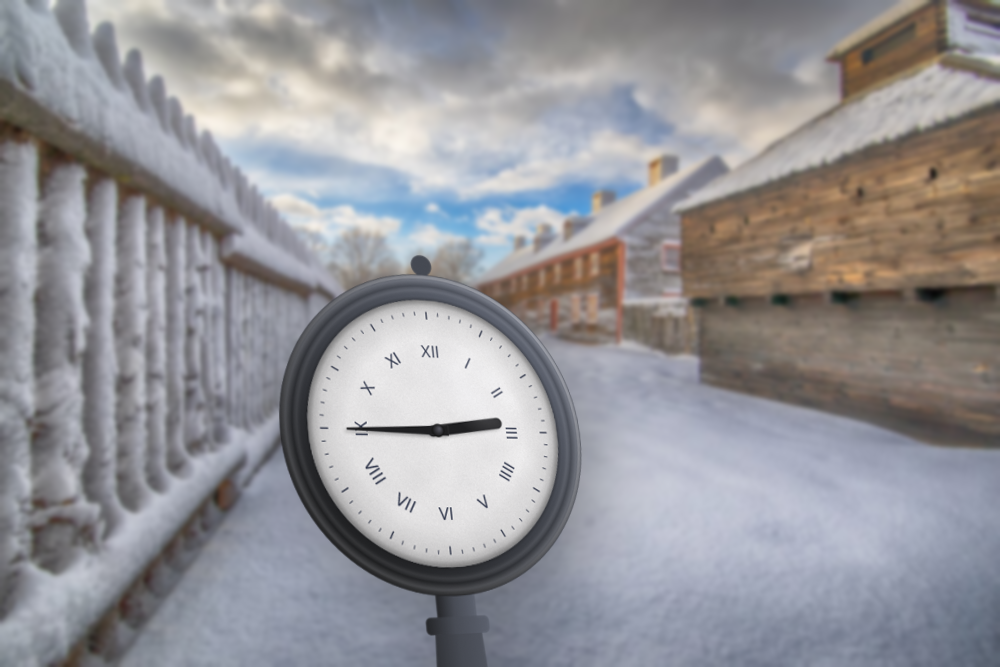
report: 2,45
